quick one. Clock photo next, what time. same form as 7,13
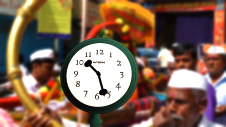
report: 10,27
